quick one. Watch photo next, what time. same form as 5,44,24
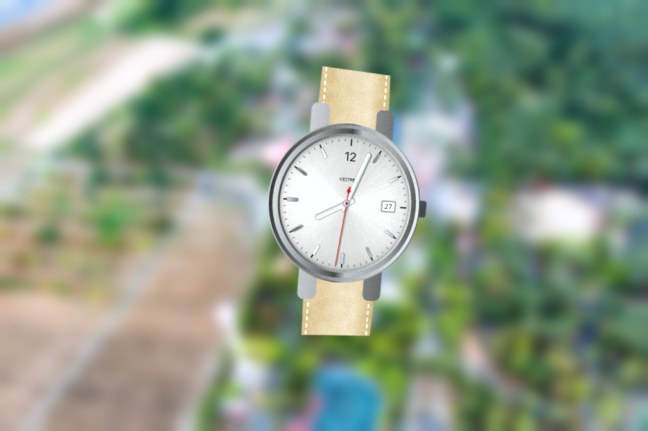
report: 8,03,31
